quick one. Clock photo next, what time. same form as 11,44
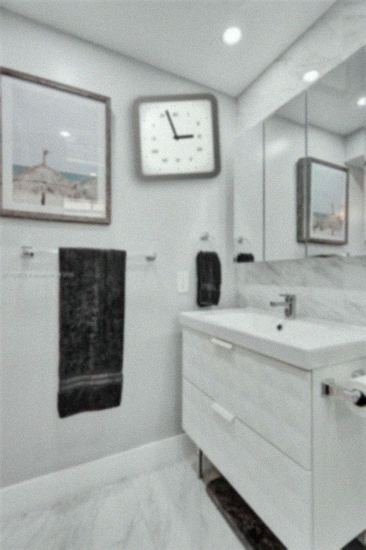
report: 2,57
